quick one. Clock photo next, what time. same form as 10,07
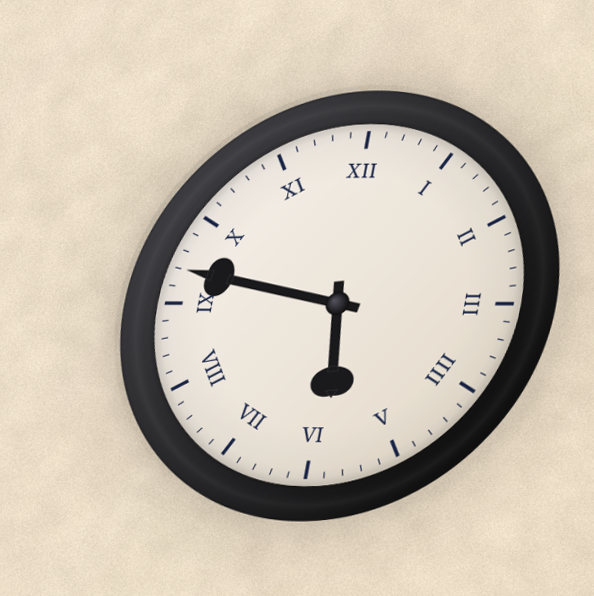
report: 5,47
